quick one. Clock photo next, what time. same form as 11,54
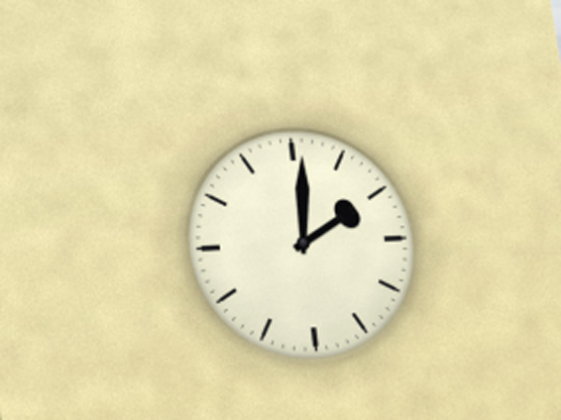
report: 2,01
